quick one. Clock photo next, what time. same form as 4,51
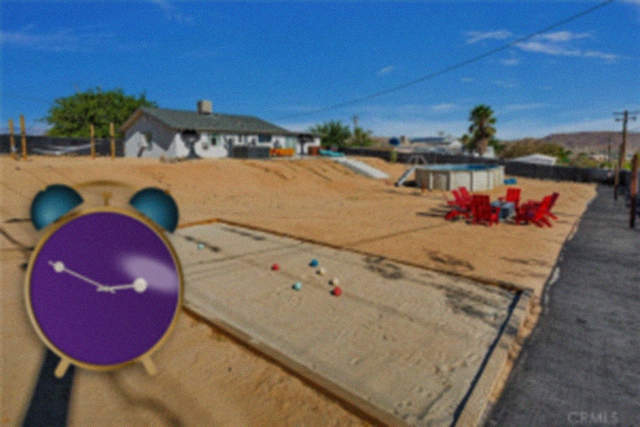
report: 2,49
